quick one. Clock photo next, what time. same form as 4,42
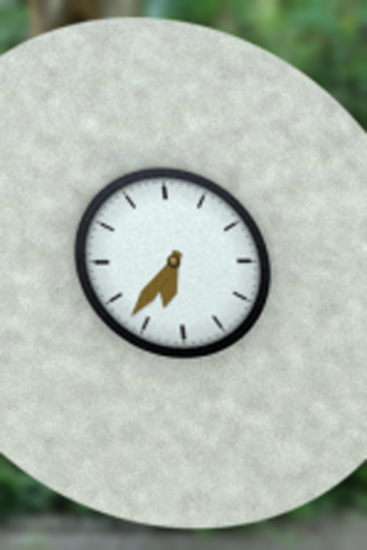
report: 6,37
